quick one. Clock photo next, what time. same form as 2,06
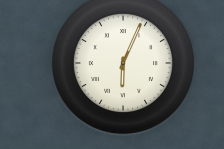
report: 6,04
